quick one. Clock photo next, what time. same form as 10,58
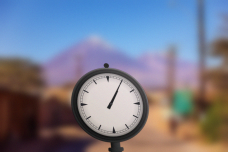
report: 1,05
